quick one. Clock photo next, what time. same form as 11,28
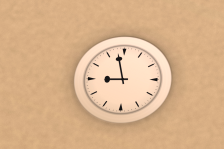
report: 8,58
